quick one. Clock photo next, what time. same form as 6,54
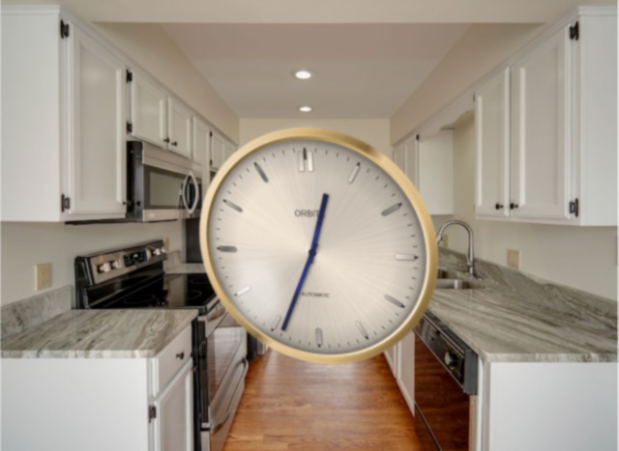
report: 12,34
